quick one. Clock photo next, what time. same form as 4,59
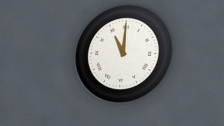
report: 11,00
